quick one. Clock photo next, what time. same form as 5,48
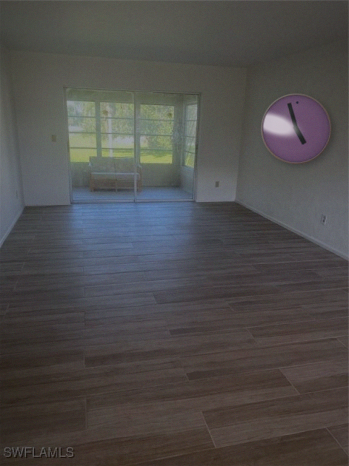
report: 4,57
